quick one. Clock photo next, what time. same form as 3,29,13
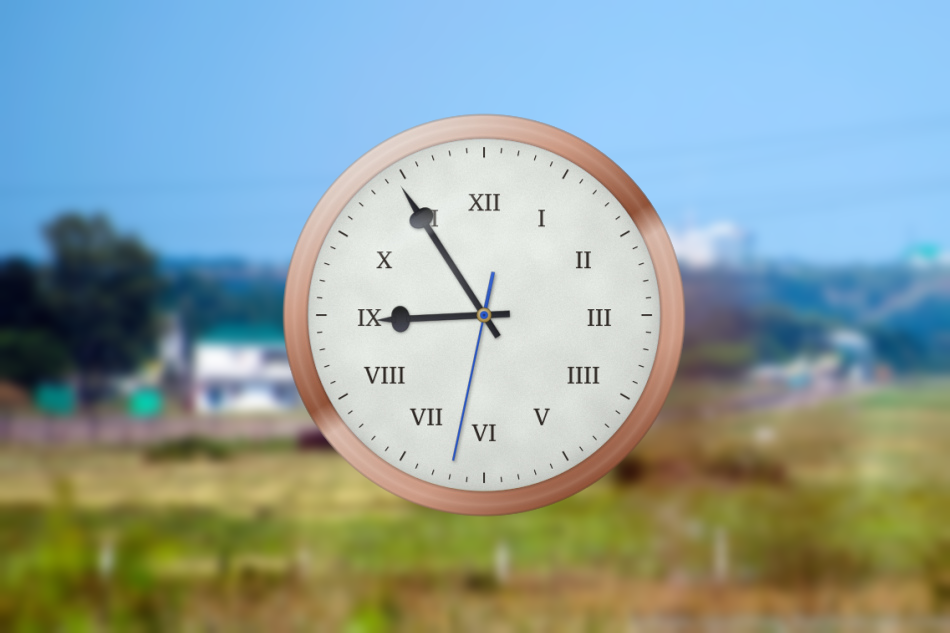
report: 8,54,32
